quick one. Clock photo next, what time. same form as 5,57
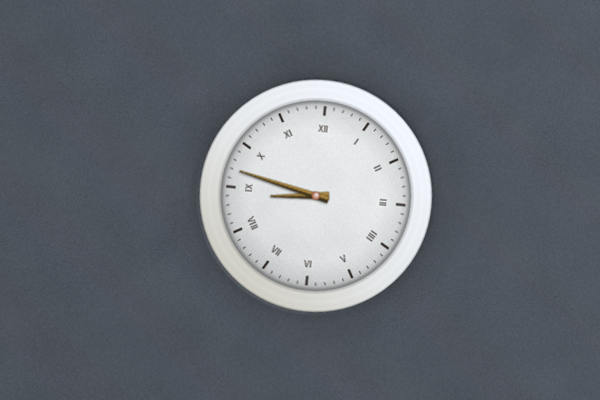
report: 8,47
